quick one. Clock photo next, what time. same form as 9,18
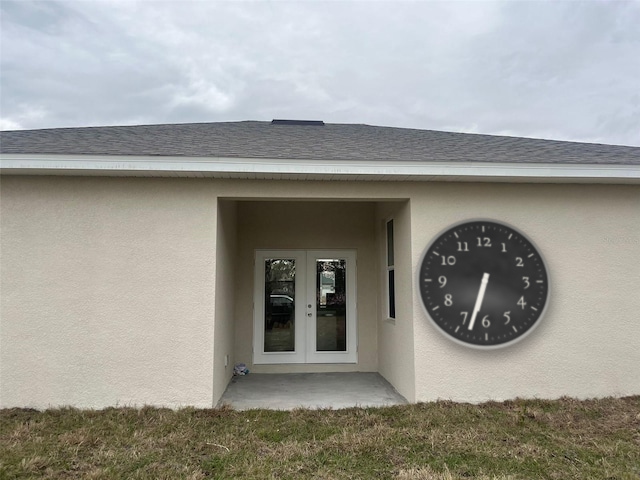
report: 6,33
